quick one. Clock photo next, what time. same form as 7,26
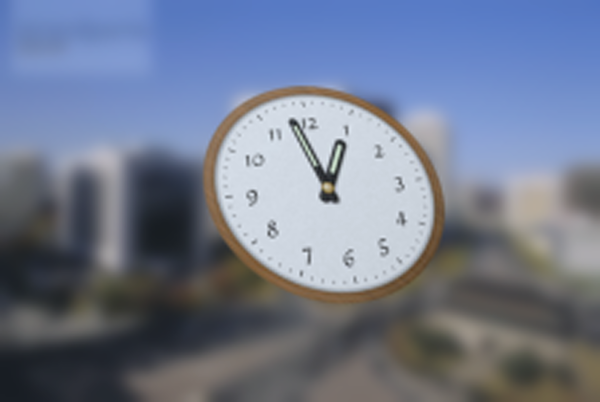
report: 12,58
